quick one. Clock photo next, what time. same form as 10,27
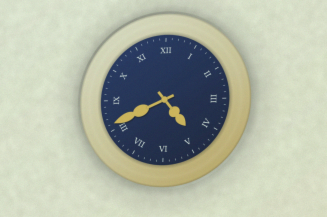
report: 4,41
